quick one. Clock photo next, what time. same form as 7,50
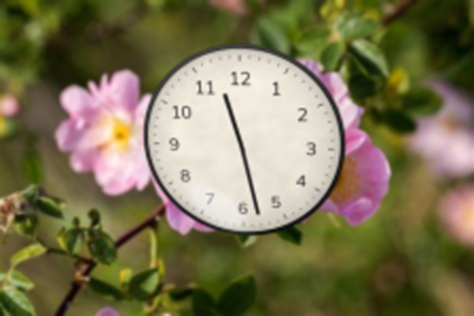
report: 11,28
